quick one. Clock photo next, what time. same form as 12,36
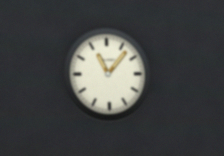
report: 11,07
